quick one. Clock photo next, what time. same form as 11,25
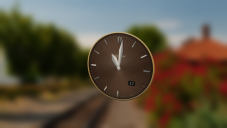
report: 11,01
